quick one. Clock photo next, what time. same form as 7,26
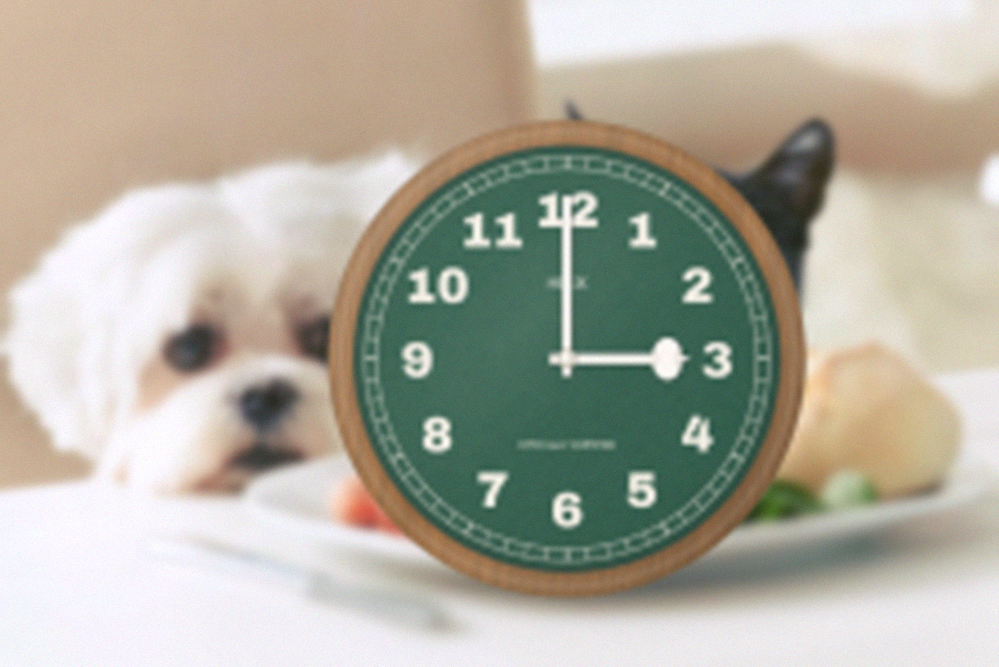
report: 3,00
